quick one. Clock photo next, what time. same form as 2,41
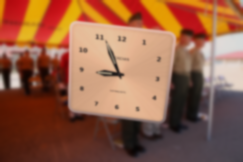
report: 8,56
